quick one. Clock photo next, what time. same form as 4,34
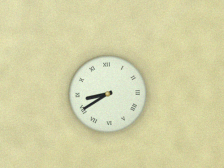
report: 8,40
